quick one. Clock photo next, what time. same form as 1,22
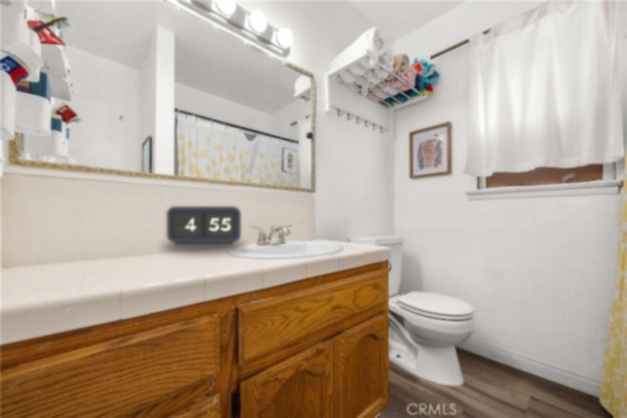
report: 4,55
